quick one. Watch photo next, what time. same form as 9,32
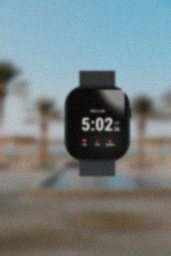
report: 5,02
